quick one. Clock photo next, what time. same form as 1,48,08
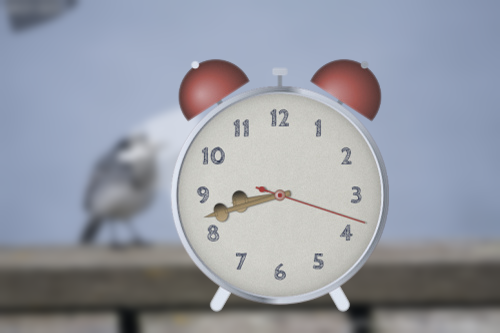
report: 8,42,18
